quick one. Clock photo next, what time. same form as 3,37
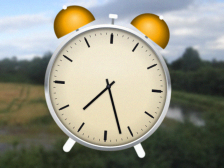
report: 7,27
